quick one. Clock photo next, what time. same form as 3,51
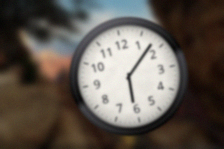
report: 6,08
